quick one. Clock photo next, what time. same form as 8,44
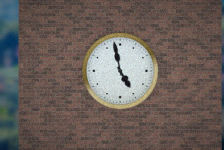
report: 4,58
